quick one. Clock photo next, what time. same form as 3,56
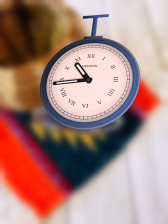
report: 10,44
